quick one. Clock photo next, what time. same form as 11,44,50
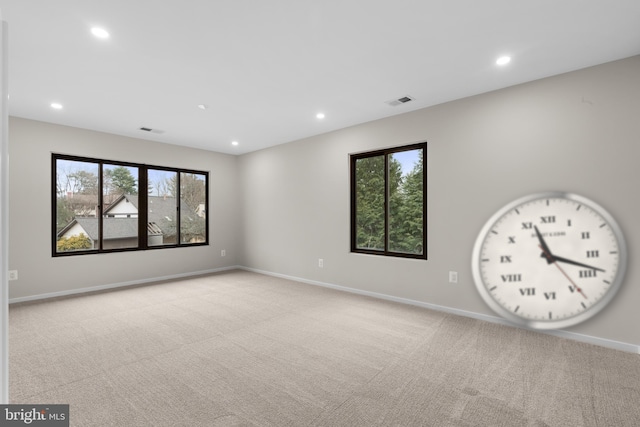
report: 11,18,24
